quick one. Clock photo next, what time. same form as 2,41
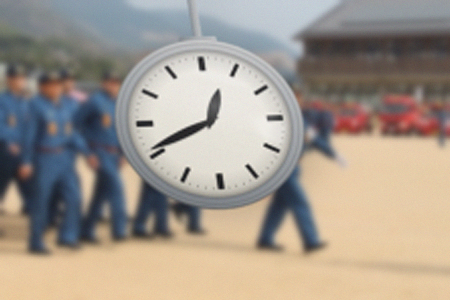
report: 12,41
